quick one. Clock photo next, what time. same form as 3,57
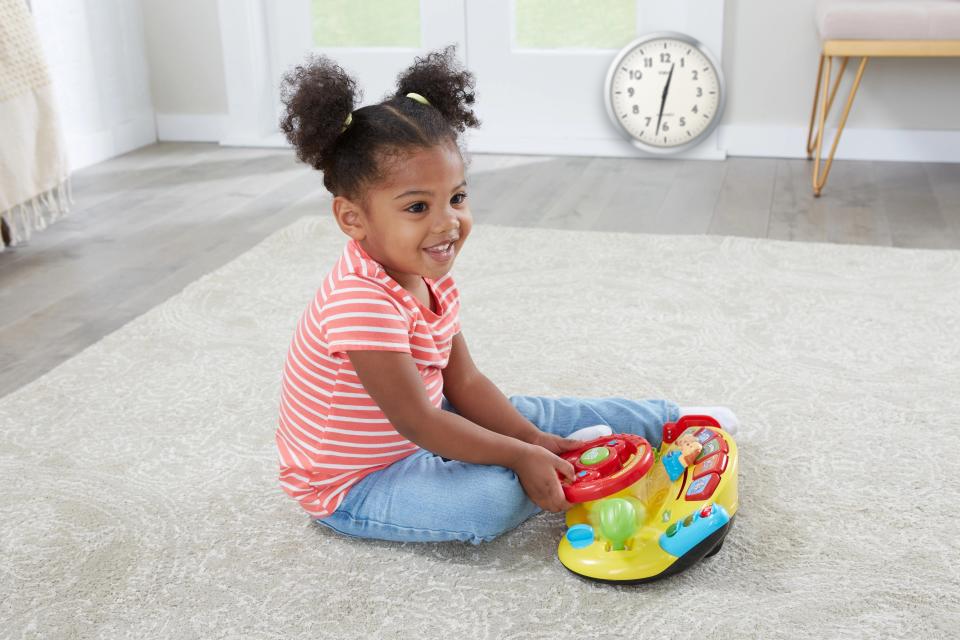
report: 12,32
